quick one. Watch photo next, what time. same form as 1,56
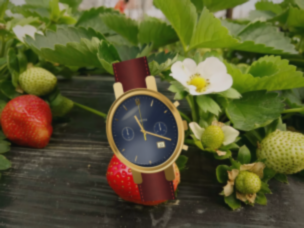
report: 11,19
